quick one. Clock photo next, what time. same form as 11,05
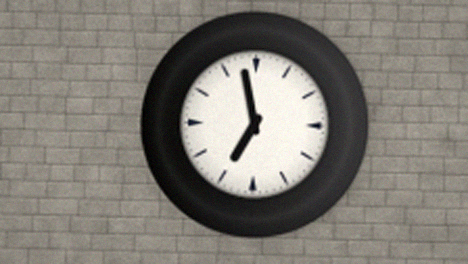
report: 6,58
